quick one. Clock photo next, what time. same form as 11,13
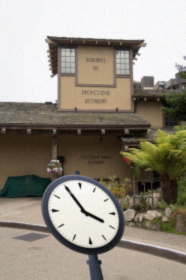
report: 3,55
